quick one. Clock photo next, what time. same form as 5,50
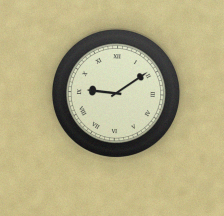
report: 9,09
